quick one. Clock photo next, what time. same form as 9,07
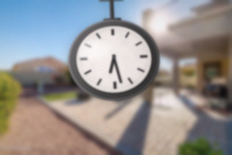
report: 6,28
